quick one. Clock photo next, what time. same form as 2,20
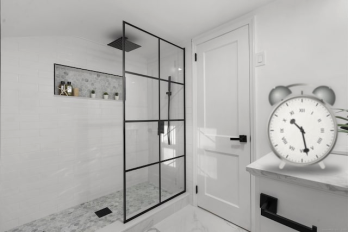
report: 10,28
